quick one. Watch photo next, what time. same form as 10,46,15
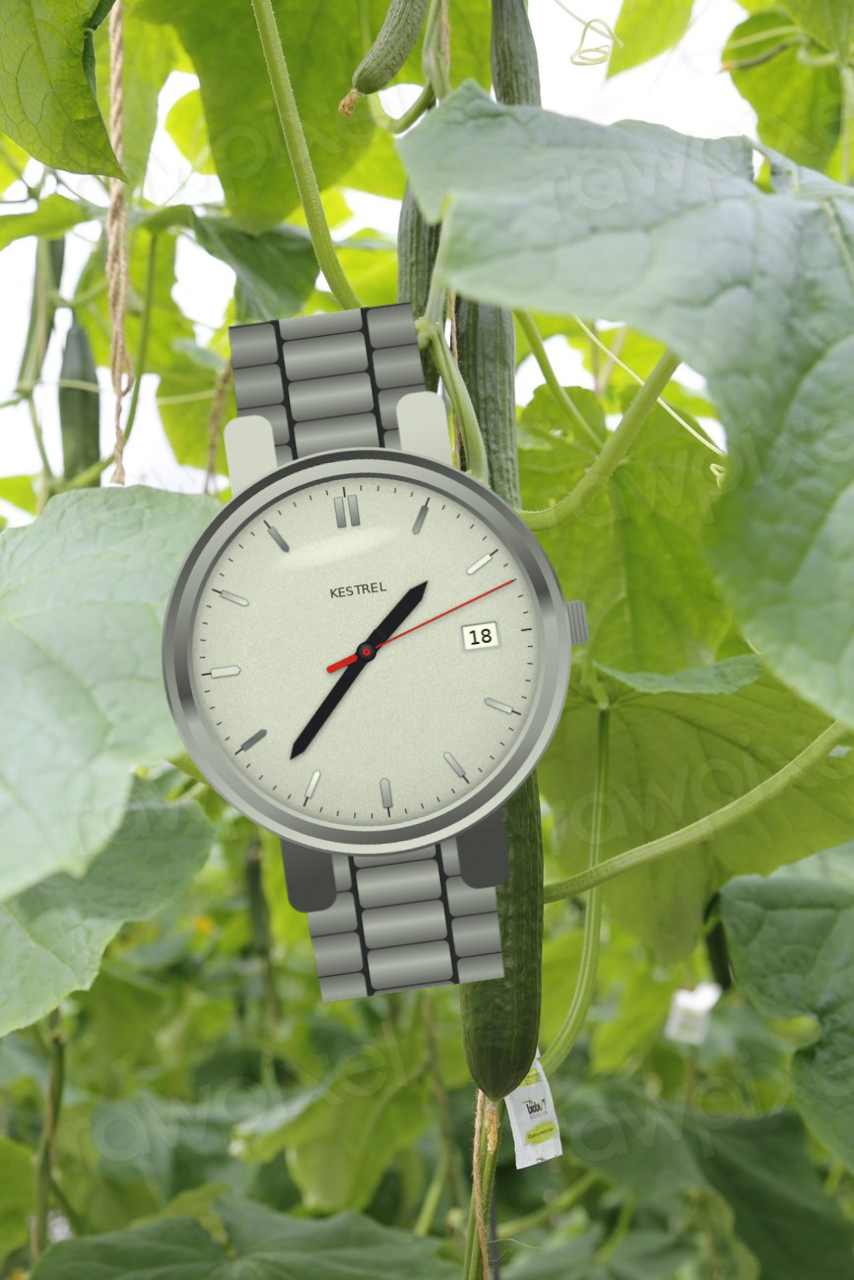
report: 1,37,12
